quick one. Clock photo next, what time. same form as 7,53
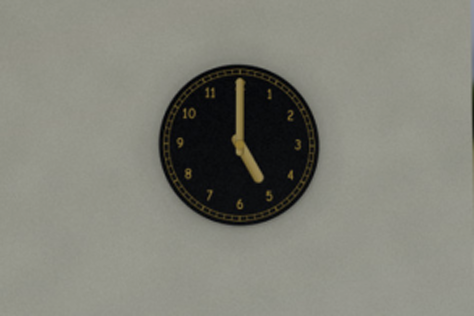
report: 5,00
